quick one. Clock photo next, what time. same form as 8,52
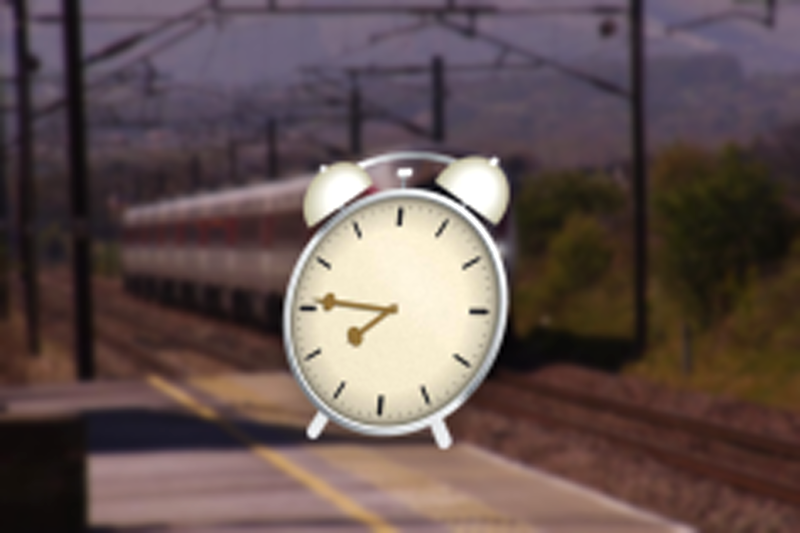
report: 7,46
